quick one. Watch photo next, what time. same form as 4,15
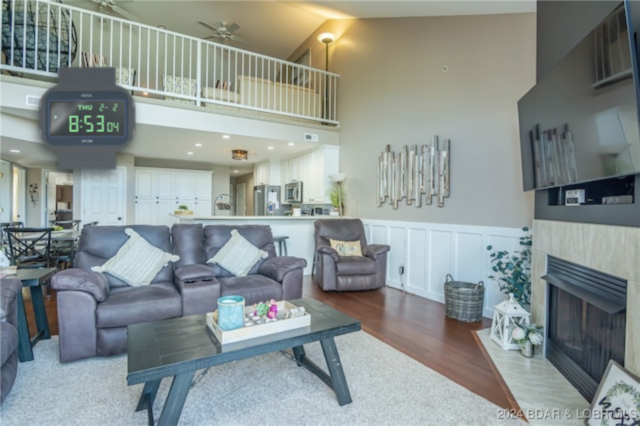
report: 8,53
